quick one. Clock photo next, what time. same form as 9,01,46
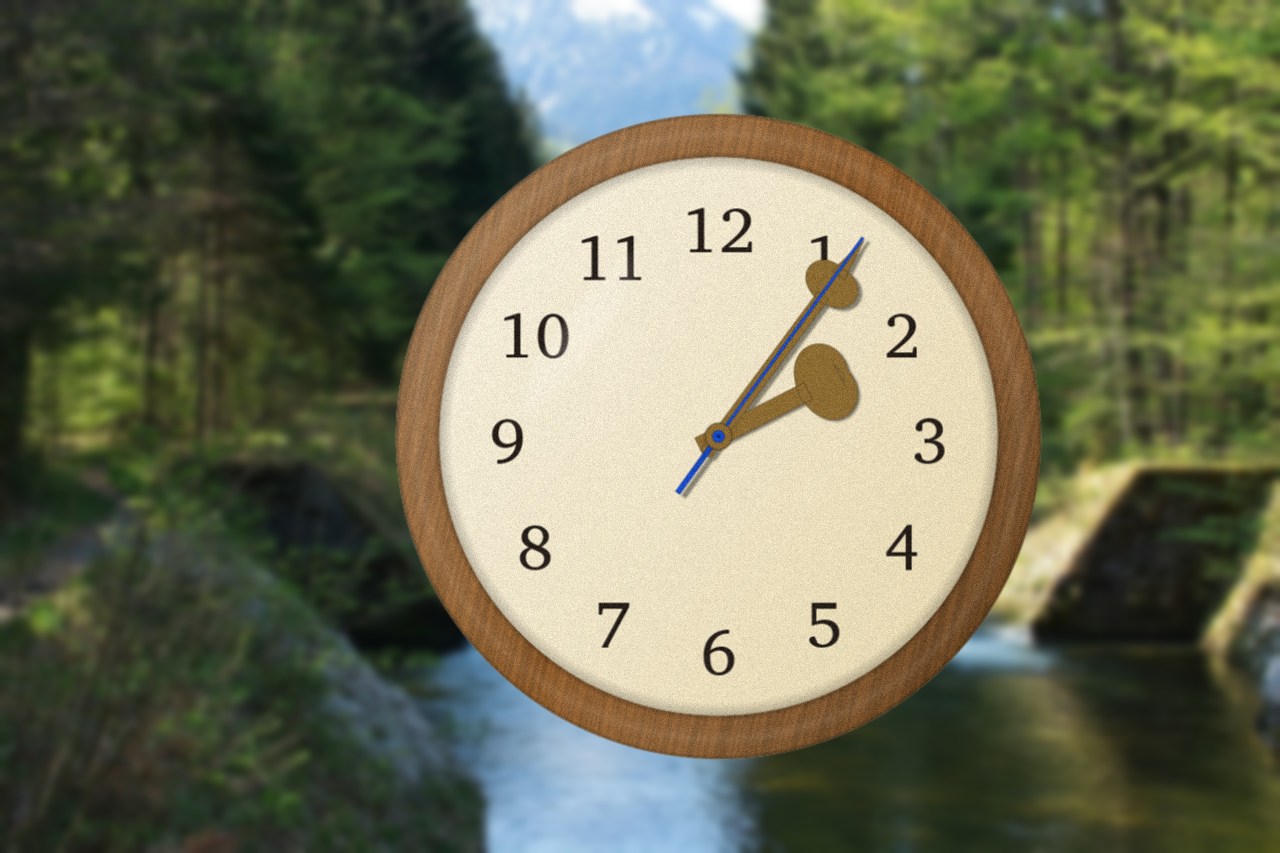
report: 2,06,06
